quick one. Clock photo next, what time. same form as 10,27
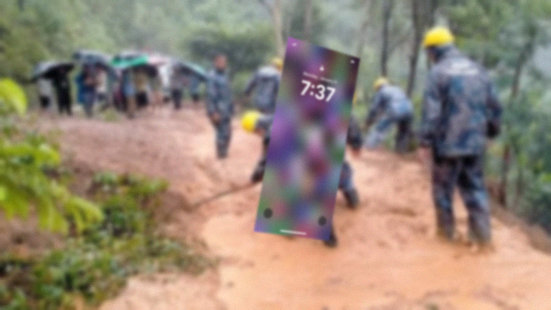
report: 7,37
